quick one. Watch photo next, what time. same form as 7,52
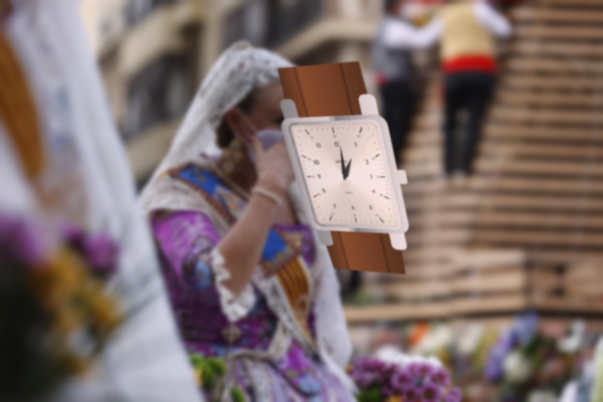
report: 1,01
